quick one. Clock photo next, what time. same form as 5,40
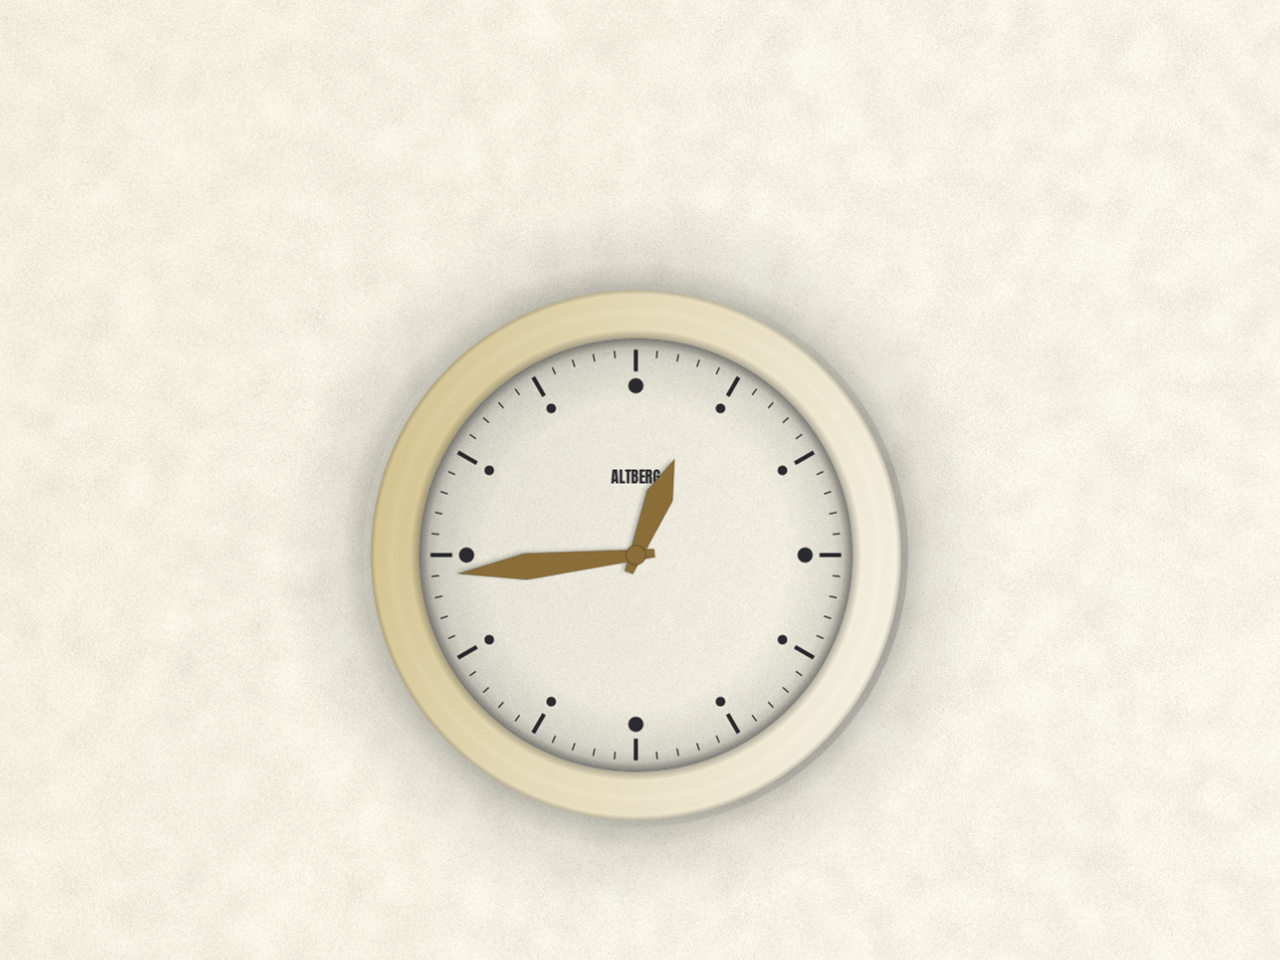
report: 12,44
